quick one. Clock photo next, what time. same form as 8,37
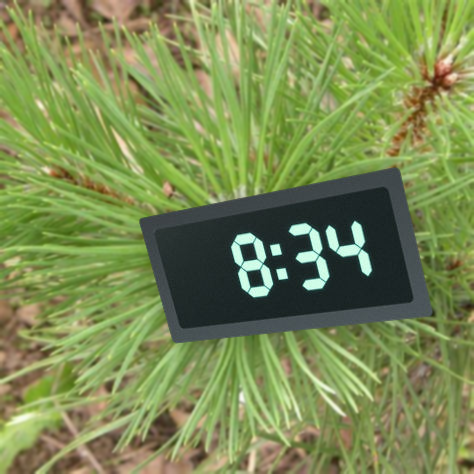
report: 8,34
